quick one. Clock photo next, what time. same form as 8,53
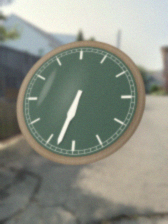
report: 6,33
